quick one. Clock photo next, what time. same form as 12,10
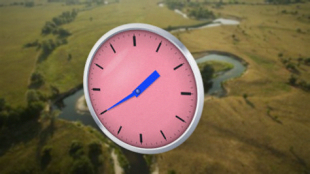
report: 1,40
